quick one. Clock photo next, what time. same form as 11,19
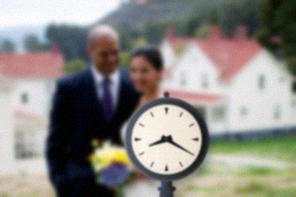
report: 8,20
